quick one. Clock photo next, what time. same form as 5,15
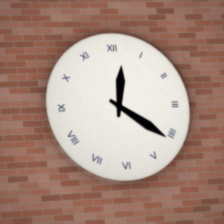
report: 12,21
